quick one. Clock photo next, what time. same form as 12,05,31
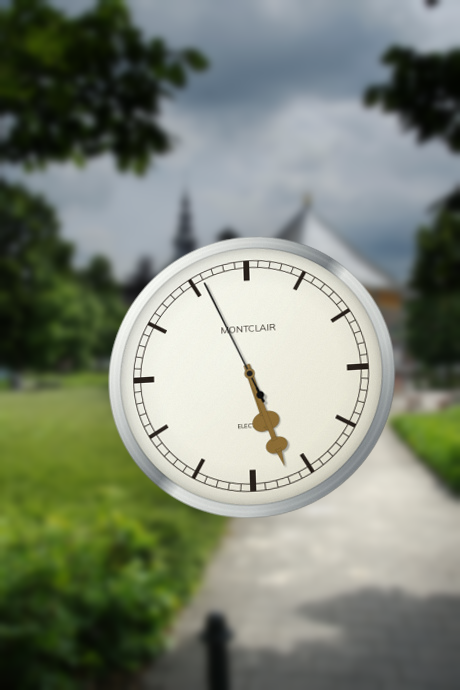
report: 5,26,56
